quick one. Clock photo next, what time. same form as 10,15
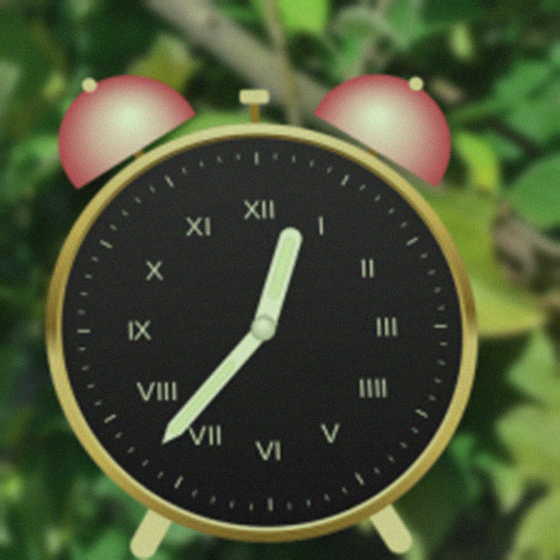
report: 12,37
